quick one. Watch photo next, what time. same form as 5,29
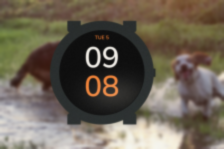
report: 9,08
